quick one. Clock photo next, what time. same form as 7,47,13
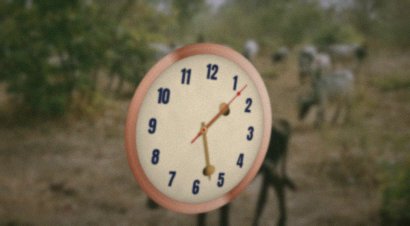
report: 1,27,07
